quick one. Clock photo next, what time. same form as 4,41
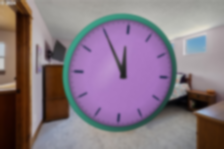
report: 11,55
